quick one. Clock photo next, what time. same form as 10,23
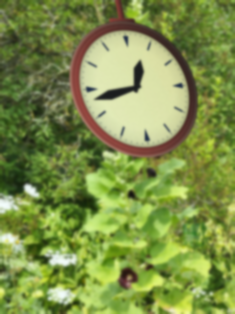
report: 12,43
